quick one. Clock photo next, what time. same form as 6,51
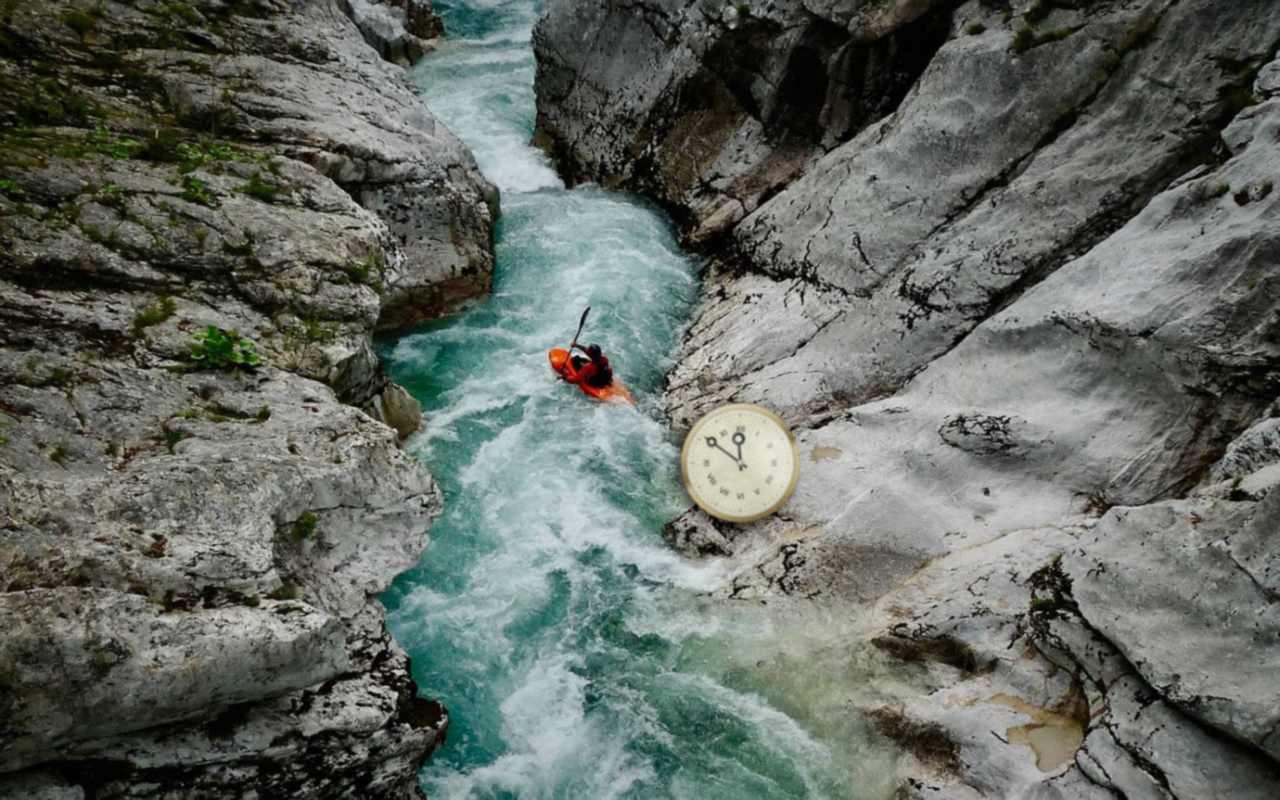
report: 11,51
